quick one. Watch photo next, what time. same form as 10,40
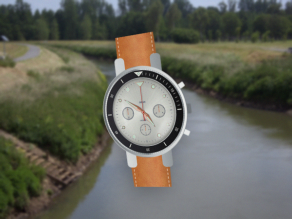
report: 4,51
